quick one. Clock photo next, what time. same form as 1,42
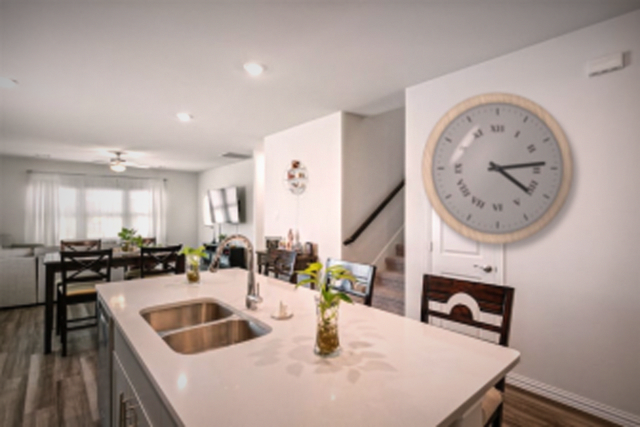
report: 4,14
